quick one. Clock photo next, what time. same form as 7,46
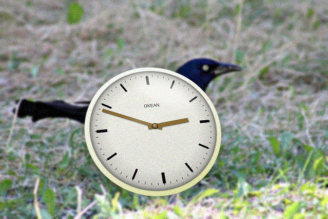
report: 2,49
